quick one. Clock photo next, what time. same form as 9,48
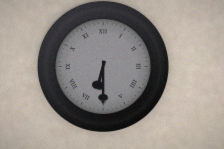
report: 6,30
